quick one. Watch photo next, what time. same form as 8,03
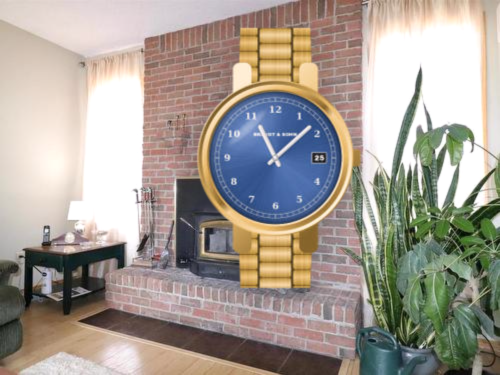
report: 11,08
